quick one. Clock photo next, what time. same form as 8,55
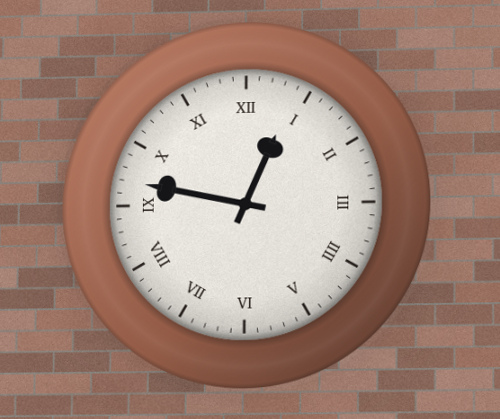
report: 12,47
